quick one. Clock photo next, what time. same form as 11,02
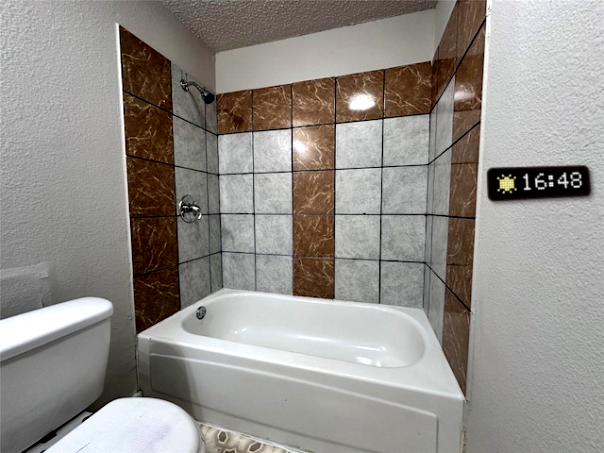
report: 16,48
